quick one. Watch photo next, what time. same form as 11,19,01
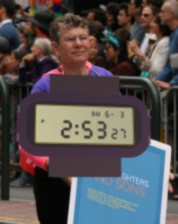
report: 2,53,27
